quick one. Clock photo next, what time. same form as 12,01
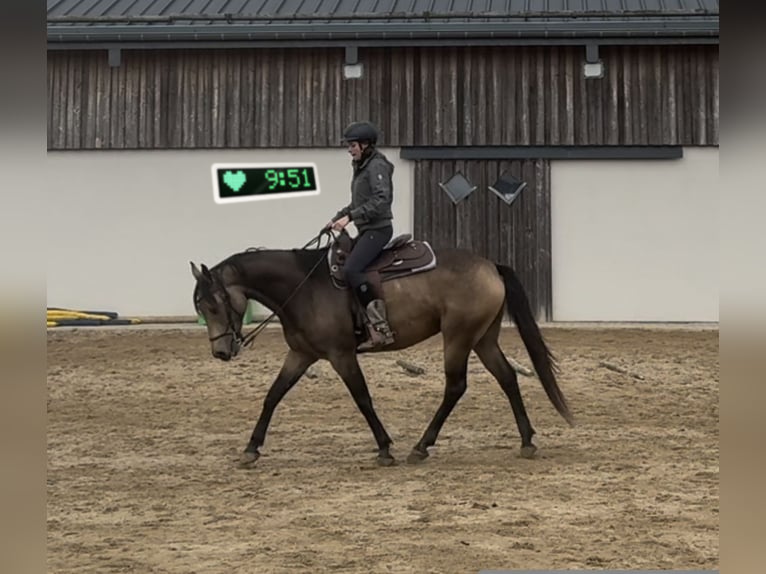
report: 9,51
